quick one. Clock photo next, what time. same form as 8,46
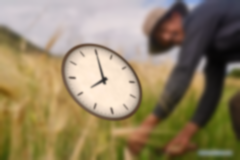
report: 8,00
